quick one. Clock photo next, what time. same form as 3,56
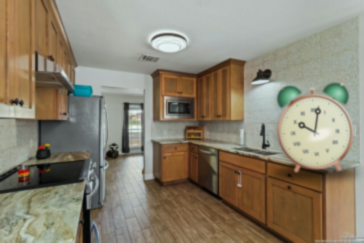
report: 10,02
